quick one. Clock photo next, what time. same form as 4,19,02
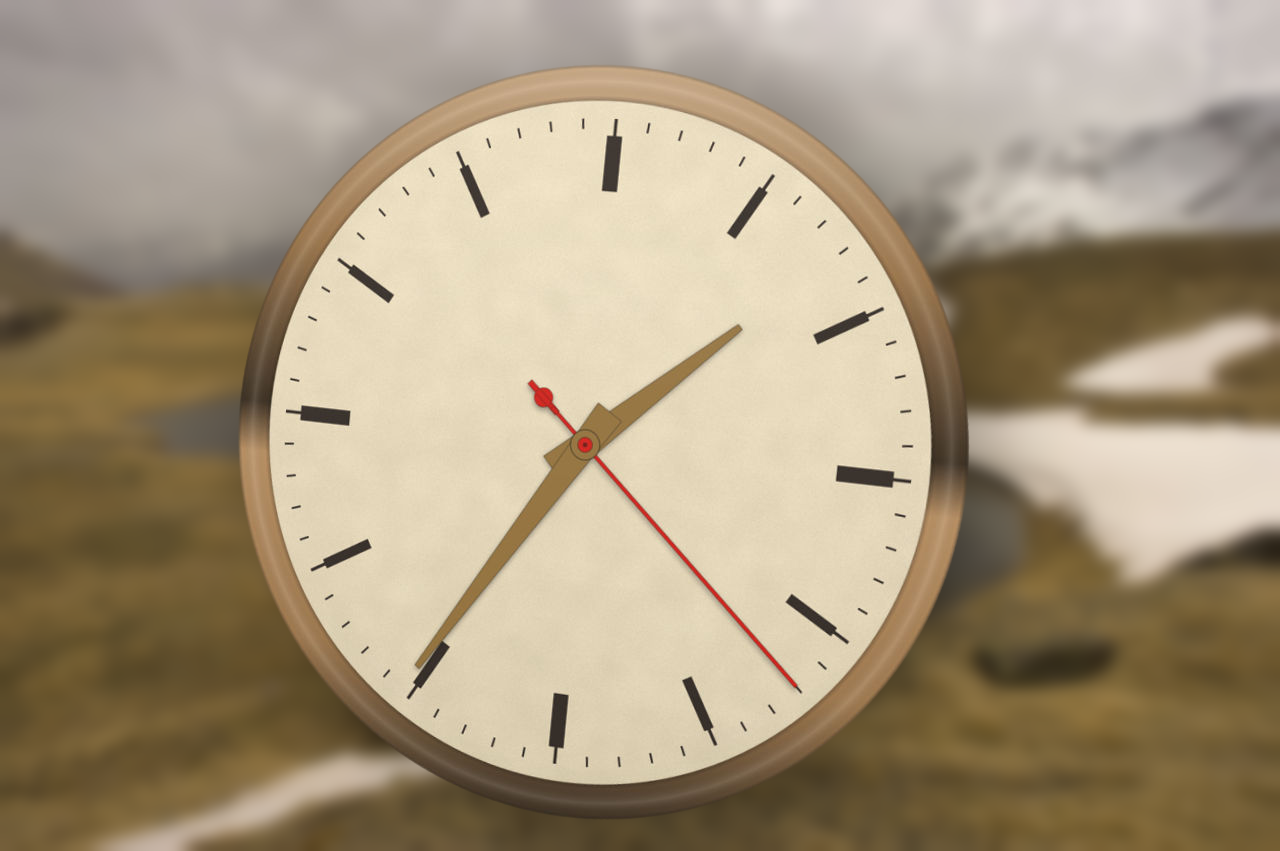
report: 1,35,22
